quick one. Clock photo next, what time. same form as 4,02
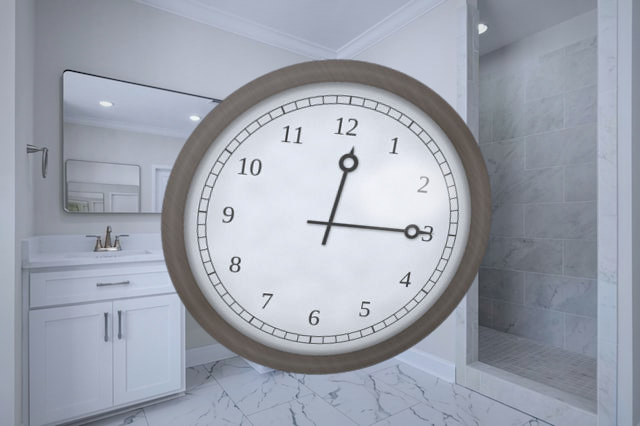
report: 12,15
